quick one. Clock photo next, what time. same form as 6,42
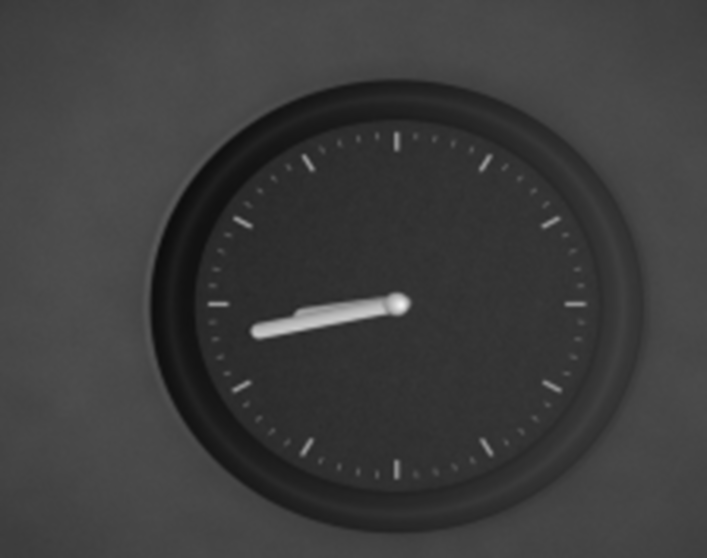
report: 8,43
